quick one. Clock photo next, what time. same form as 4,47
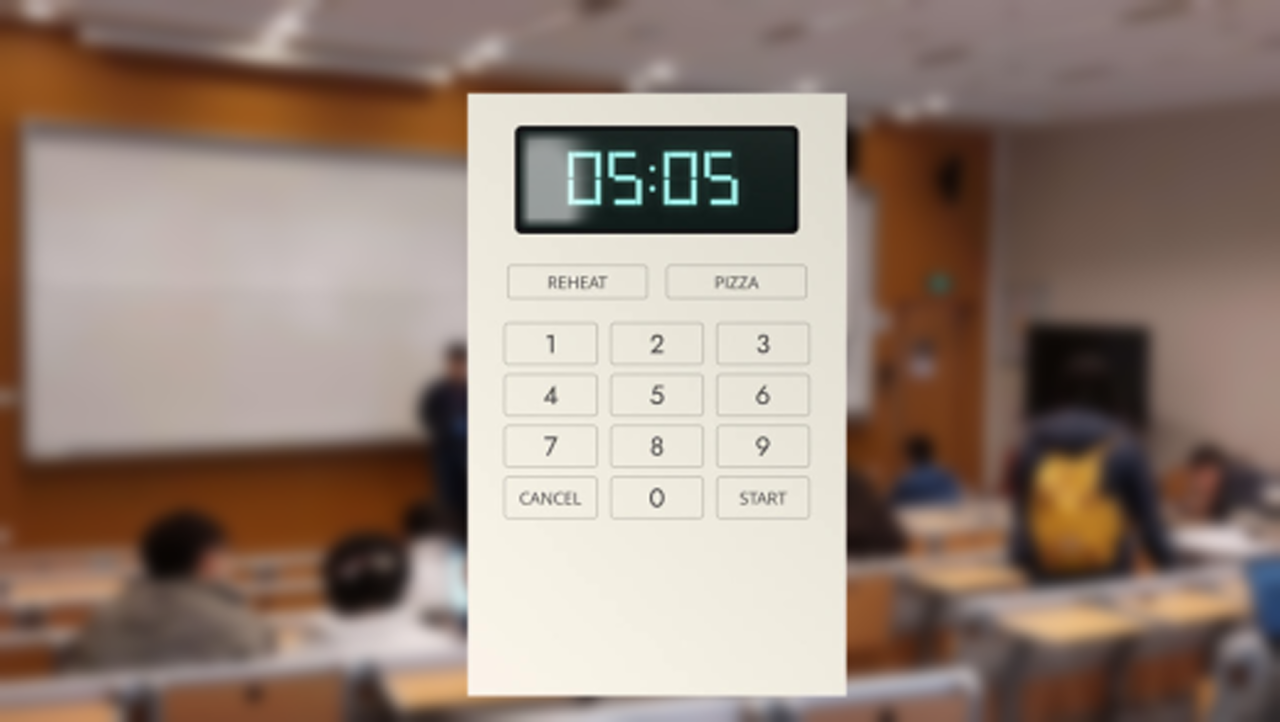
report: 5,05
